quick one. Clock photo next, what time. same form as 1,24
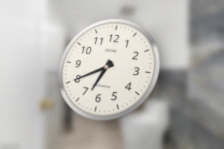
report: 6,40
